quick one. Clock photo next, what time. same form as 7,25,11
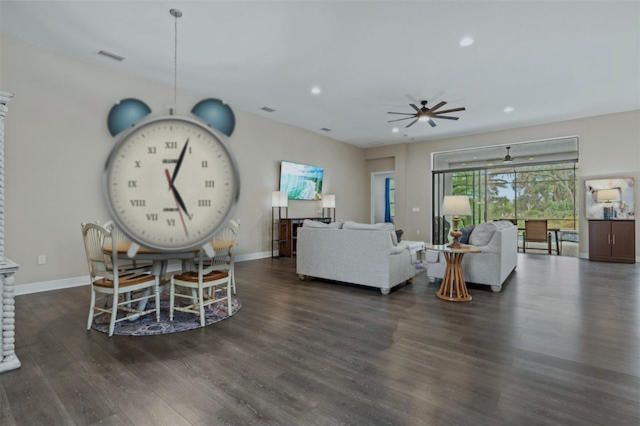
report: 5,03,27
